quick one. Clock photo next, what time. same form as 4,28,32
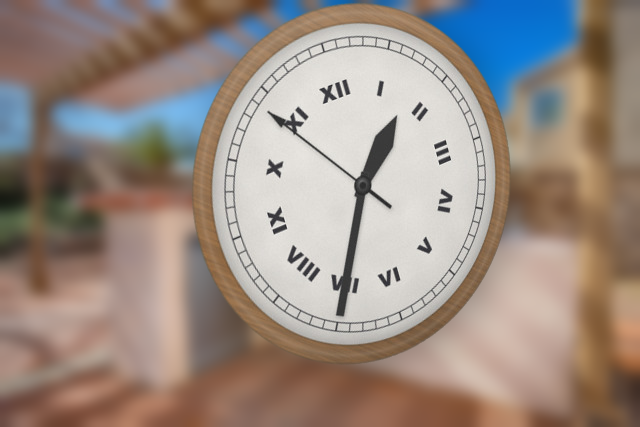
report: 1,34,54
